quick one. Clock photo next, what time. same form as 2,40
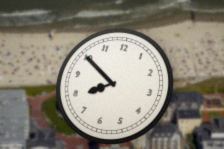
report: 7,50
